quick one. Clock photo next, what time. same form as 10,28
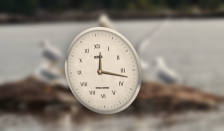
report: 12,17
